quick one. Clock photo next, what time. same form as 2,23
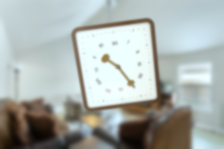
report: 10,25
